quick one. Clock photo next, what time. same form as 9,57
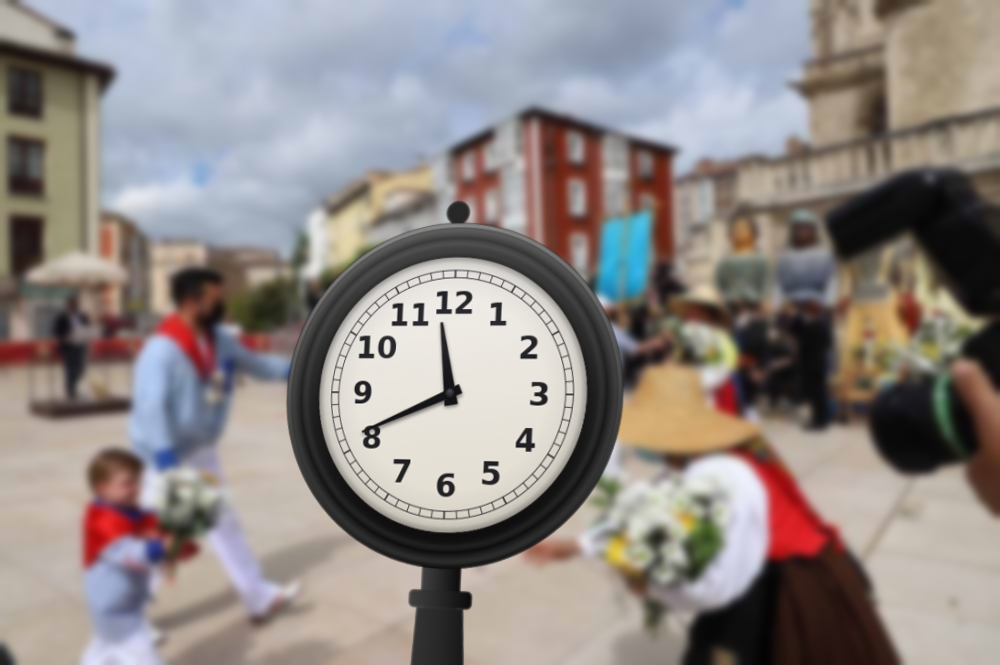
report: 11,41
